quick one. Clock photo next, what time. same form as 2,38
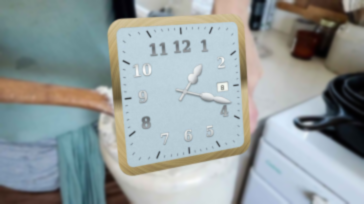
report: 1,18
